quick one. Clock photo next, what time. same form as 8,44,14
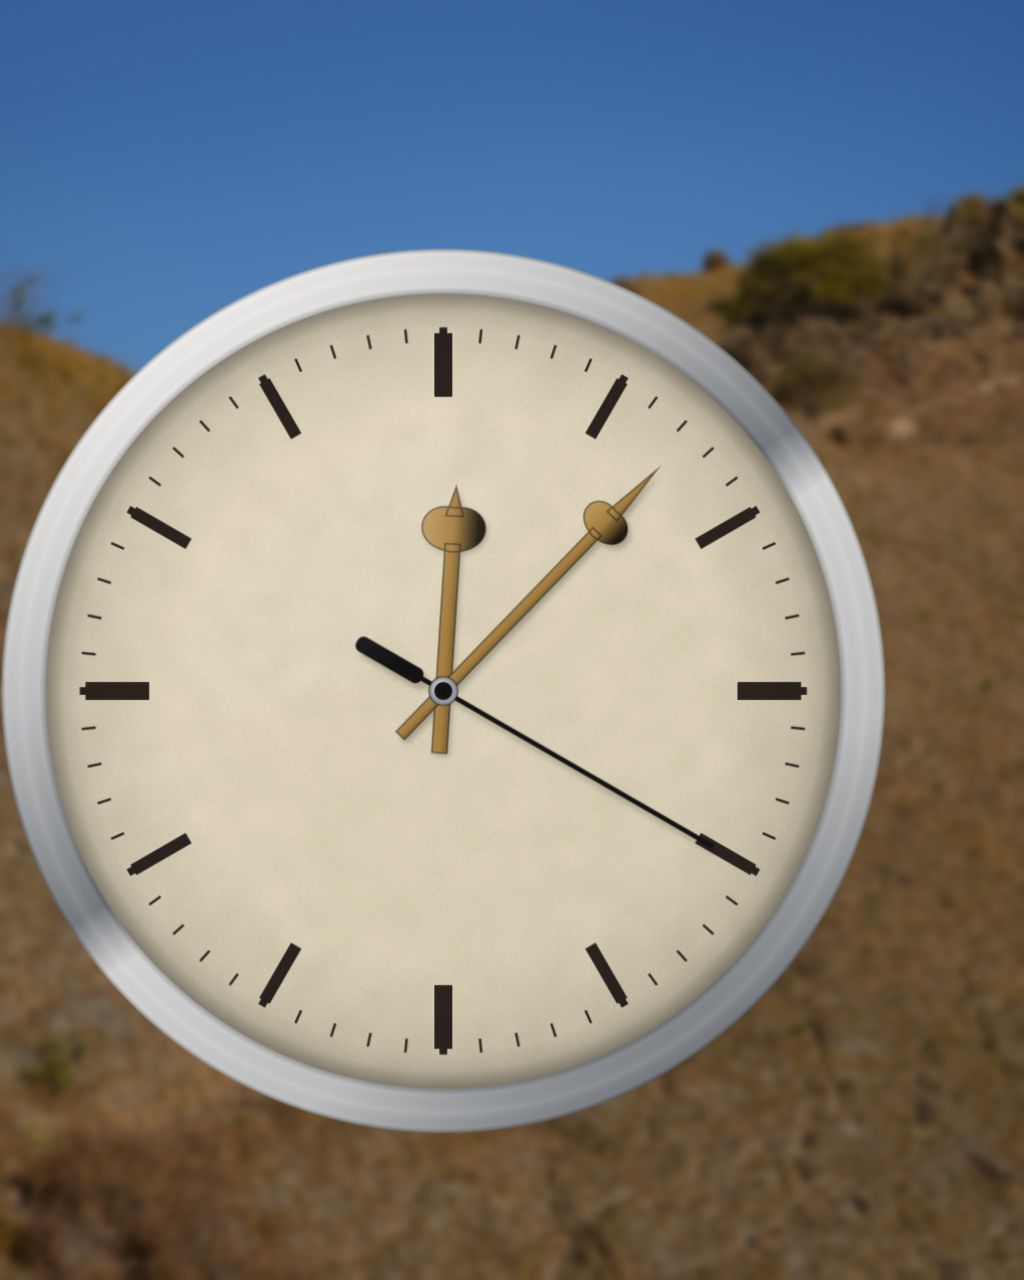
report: 12,07,20
